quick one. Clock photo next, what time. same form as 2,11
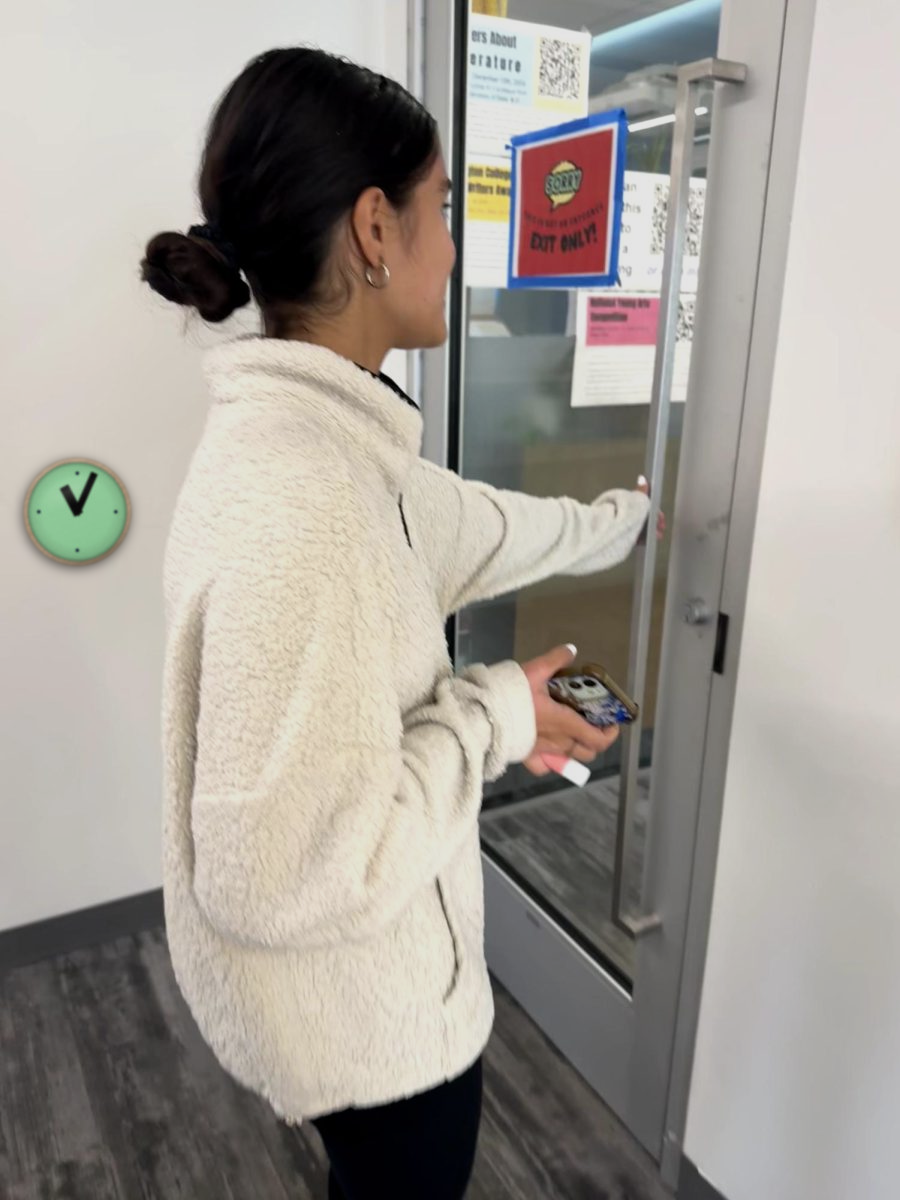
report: 11,04
